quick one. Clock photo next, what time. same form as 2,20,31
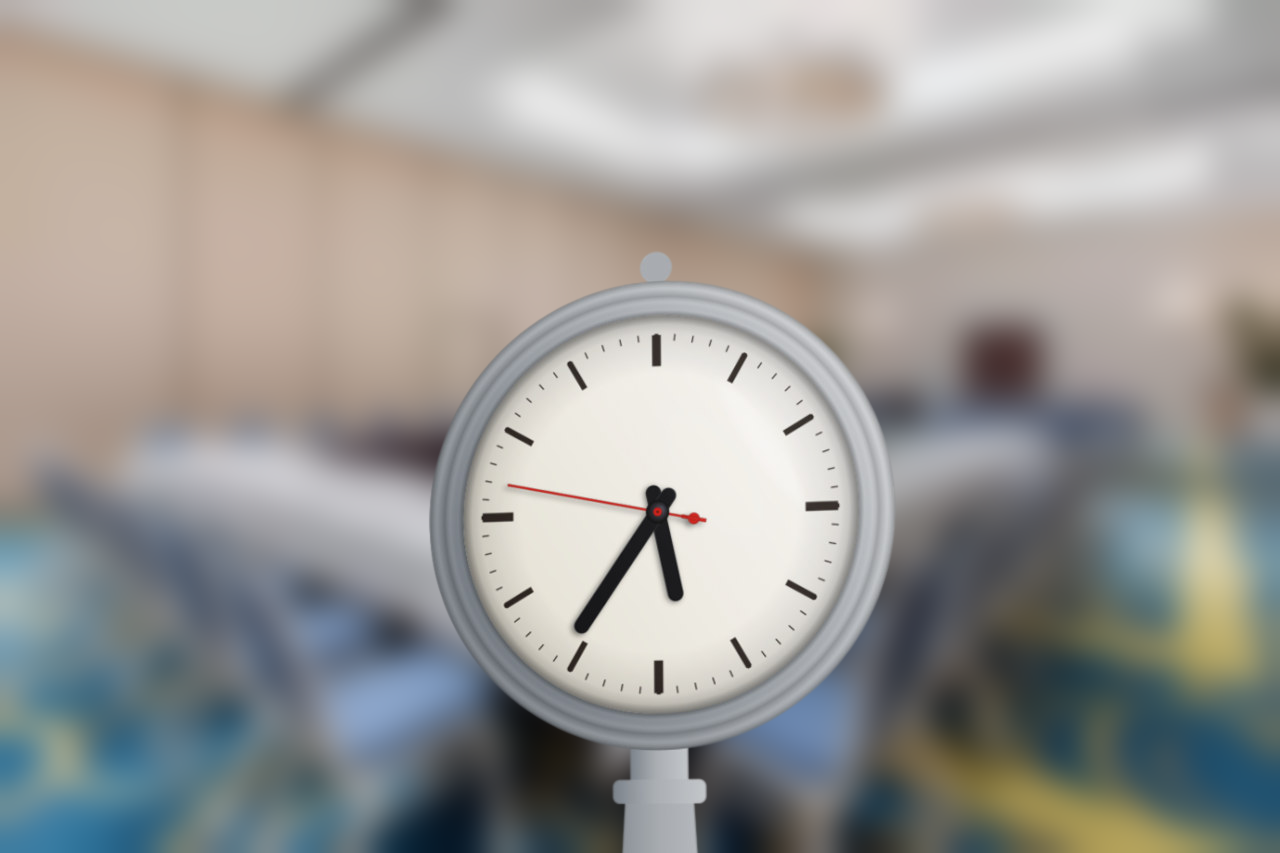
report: 5,35,47
